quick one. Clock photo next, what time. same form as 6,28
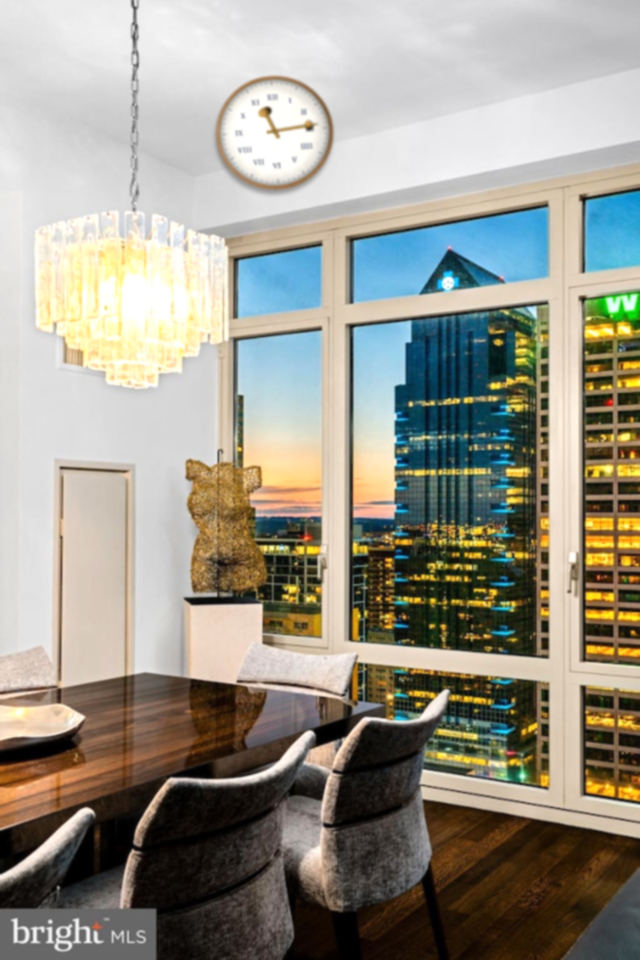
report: 11,14
